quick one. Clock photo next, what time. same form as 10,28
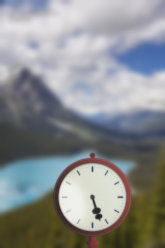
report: 5,27
